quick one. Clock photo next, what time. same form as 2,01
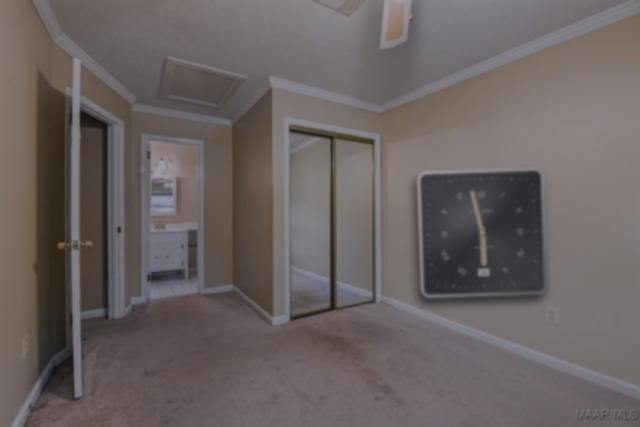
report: 5,58
